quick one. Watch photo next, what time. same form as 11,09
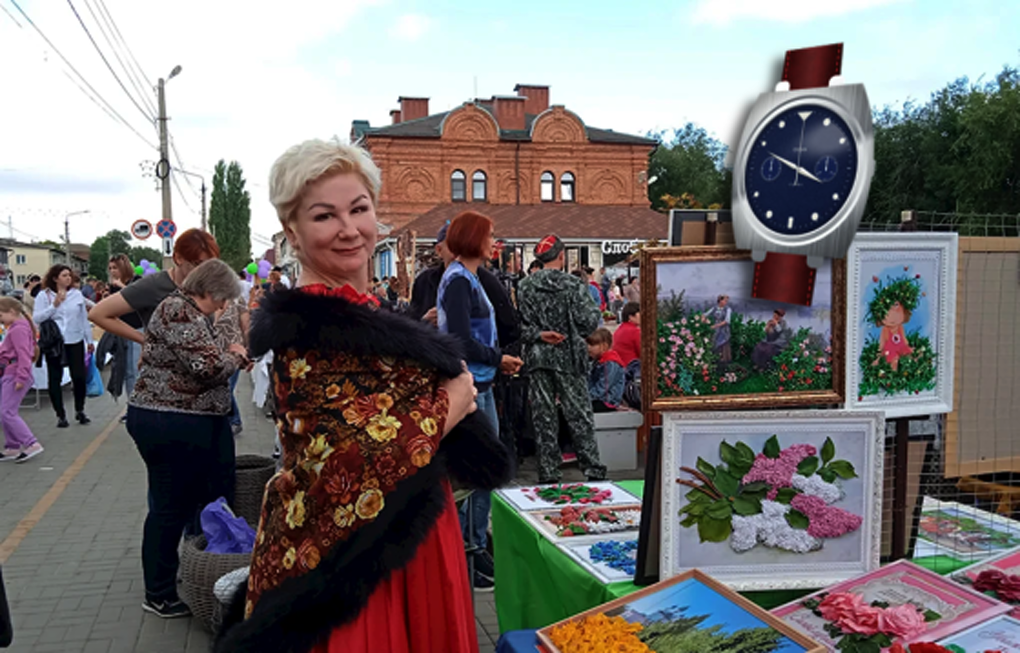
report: 3,49
